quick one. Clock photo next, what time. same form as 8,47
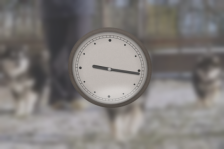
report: 9,16
